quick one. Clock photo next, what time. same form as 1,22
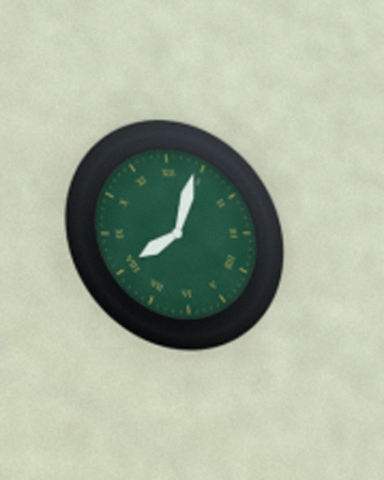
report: 8,04
